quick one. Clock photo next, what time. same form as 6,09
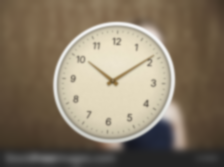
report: 10,09
